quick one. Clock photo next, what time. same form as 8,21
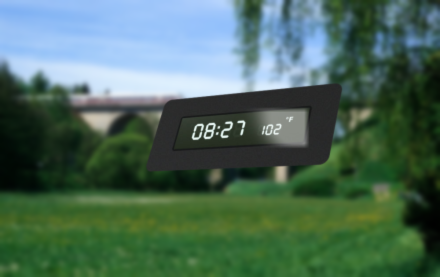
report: 8,27
